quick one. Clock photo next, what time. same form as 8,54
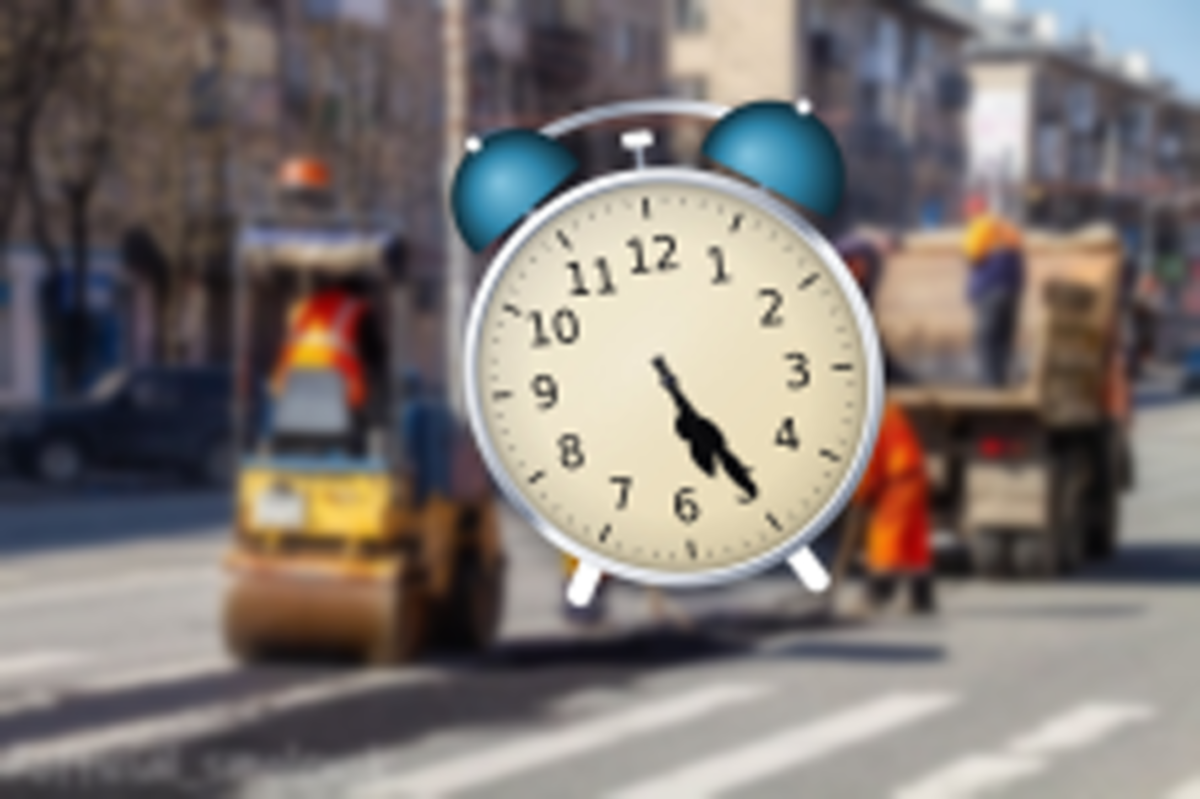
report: 5,25
